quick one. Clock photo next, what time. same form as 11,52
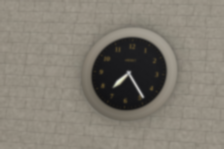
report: 7,24
